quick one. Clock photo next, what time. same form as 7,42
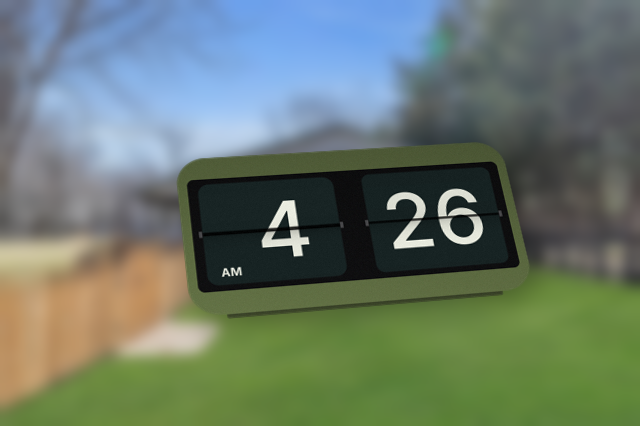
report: 4,26
